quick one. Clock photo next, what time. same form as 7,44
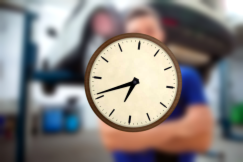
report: 6,41
